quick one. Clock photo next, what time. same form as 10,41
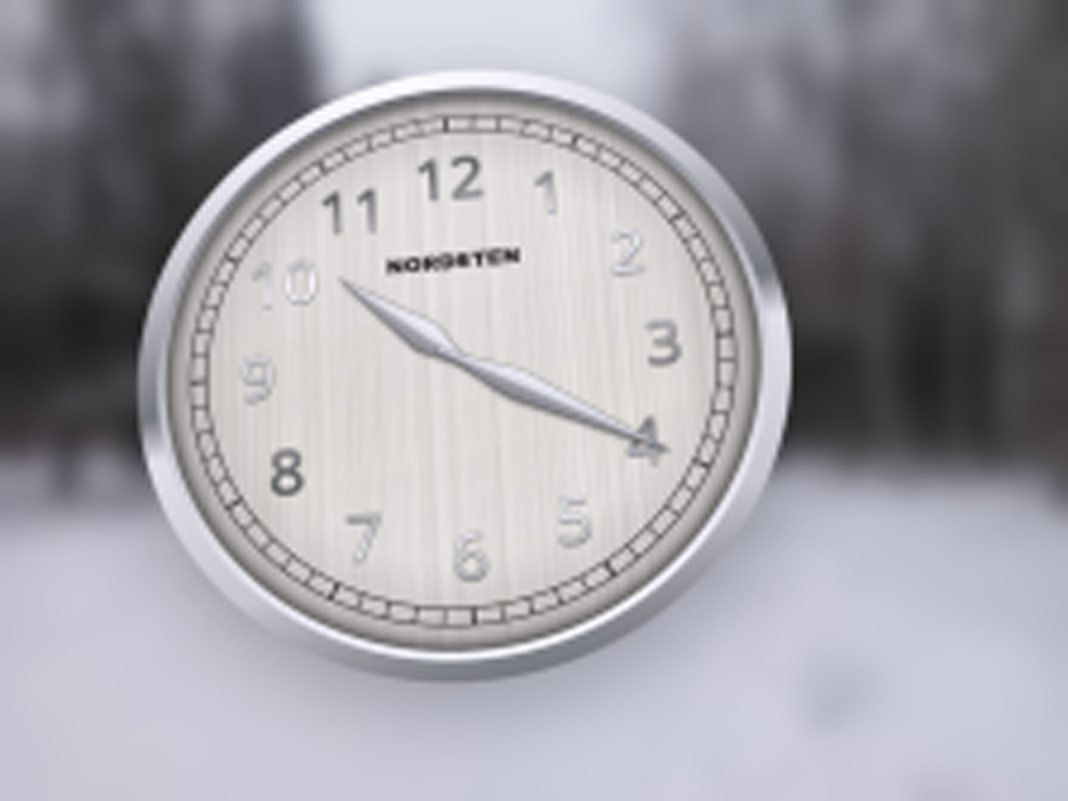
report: 10,20
